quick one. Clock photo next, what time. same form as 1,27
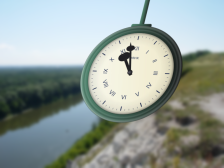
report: 10,58
